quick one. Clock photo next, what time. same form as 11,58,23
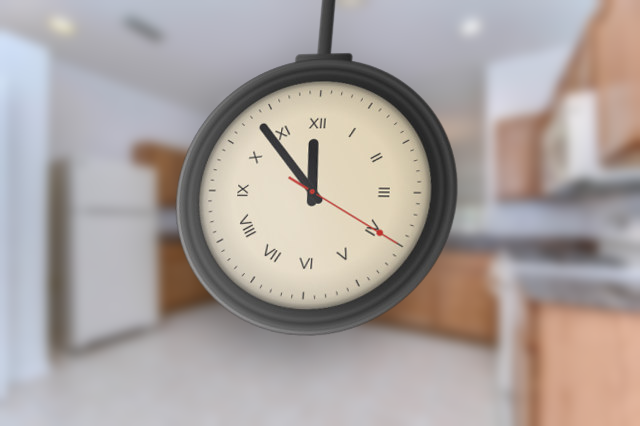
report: 11,53,20
